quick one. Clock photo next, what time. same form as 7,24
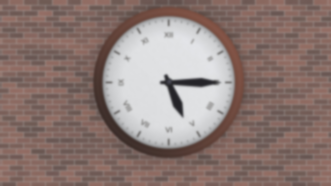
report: 5,15
